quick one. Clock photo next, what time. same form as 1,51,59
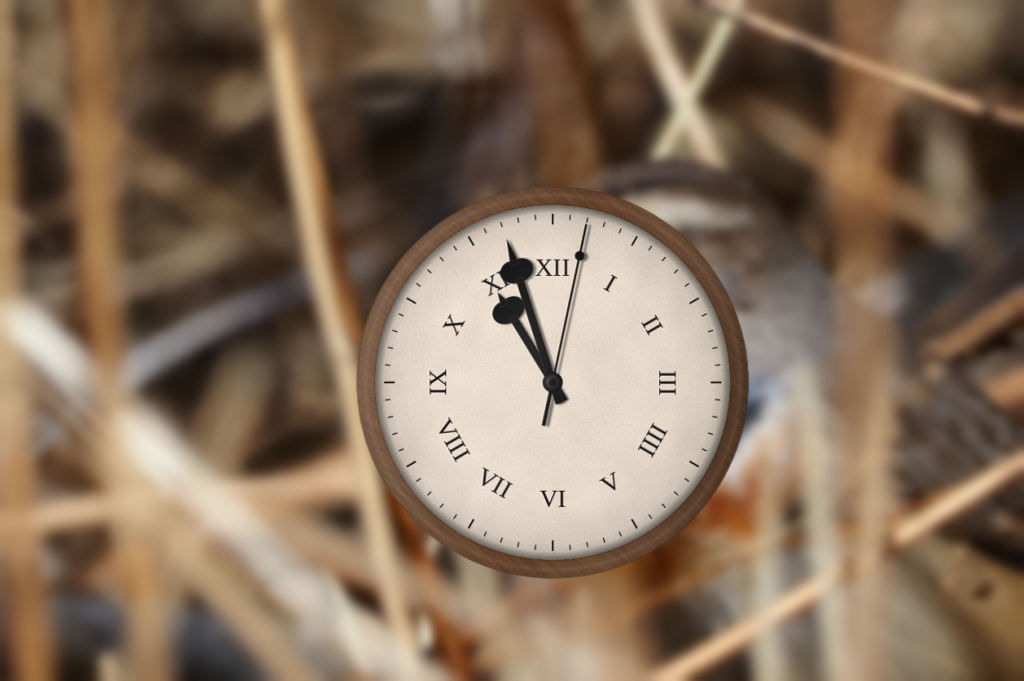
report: 10,57,02
